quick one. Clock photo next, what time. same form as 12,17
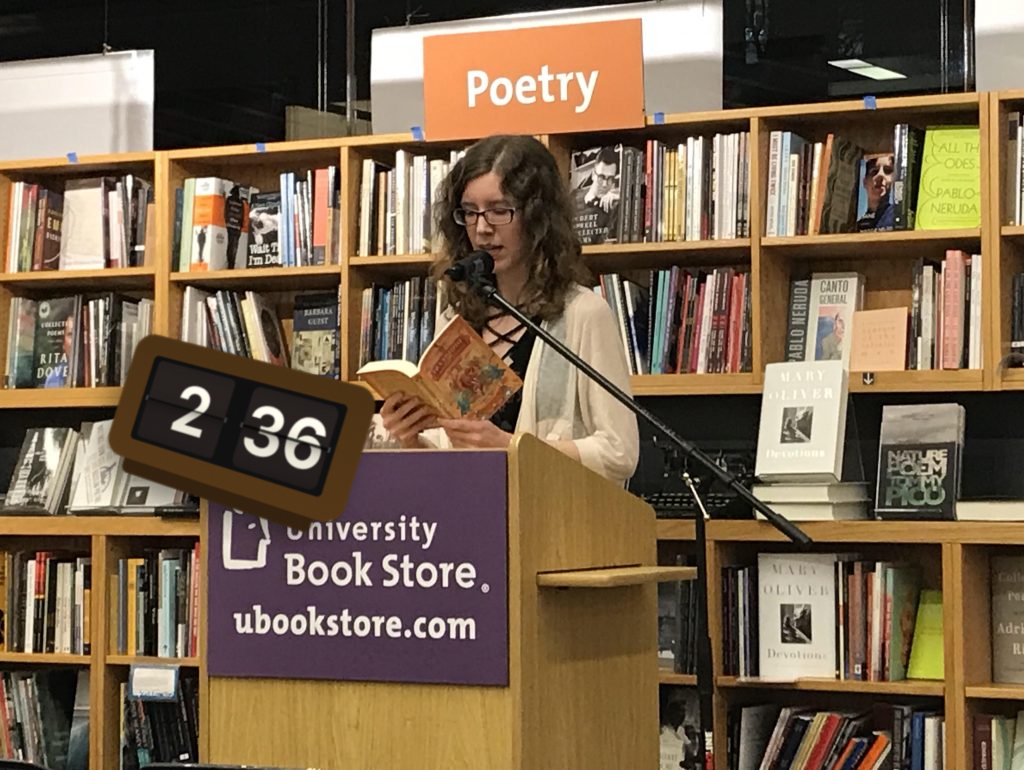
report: 2,36
